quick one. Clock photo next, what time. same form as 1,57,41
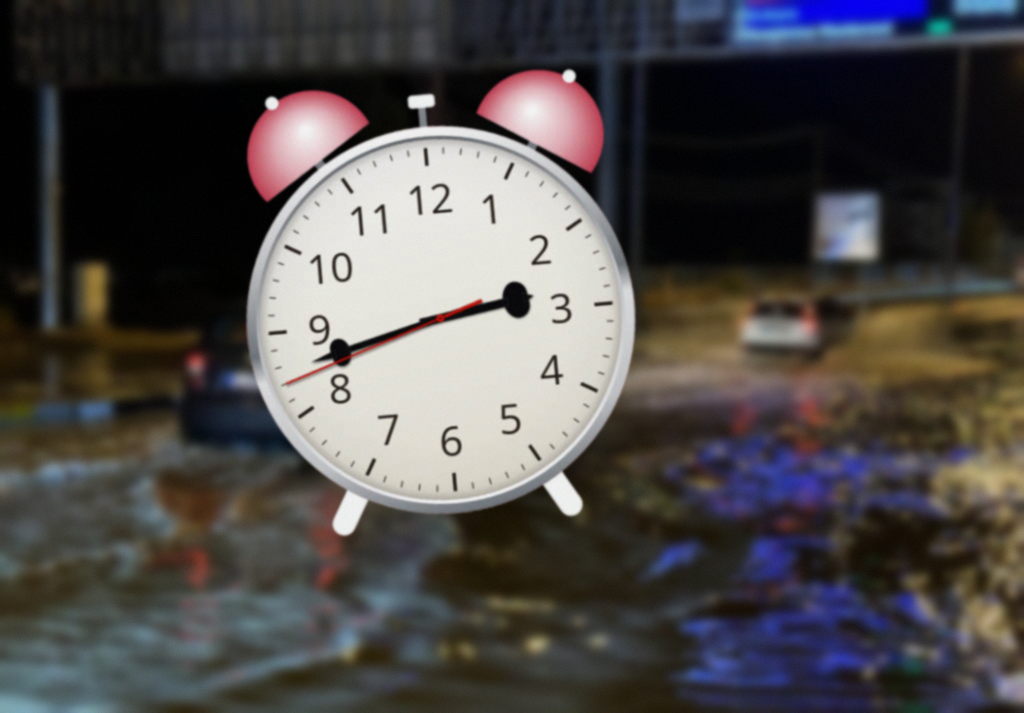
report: 2,42,42
